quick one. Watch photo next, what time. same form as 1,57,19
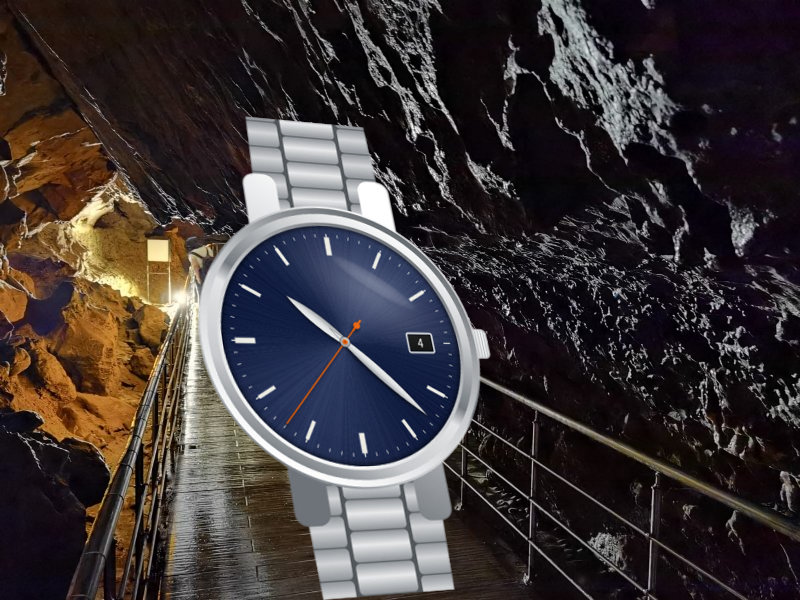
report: 10,22,37
